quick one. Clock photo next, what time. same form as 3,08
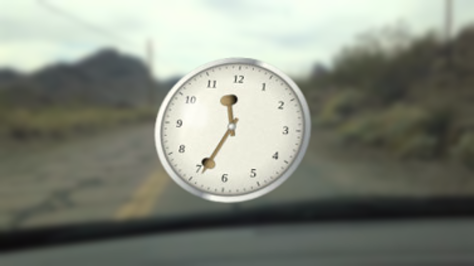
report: 11,34
